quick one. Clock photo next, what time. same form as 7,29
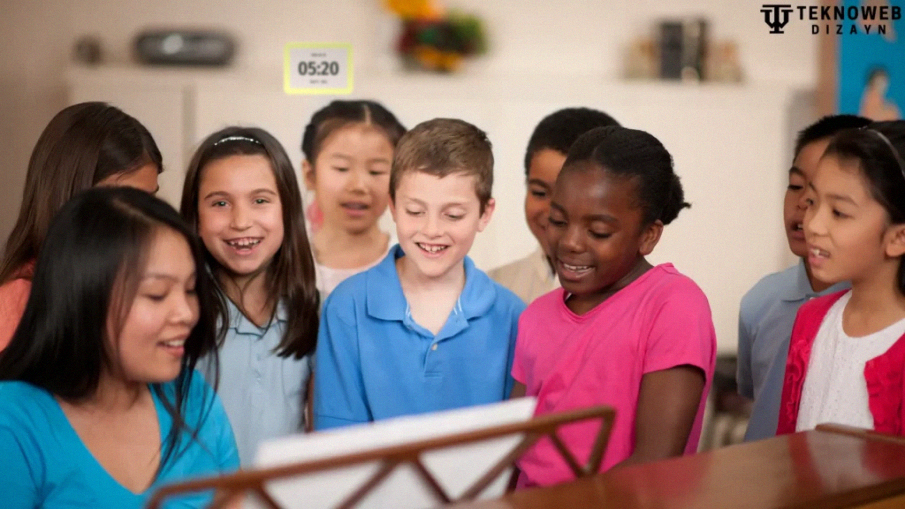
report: 5,20
